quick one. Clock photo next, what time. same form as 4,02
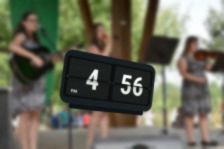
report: 4,56
